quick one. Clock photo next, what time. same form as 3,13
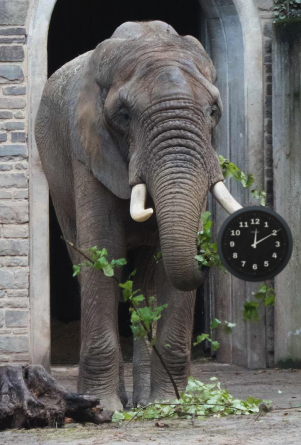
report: 12,10
